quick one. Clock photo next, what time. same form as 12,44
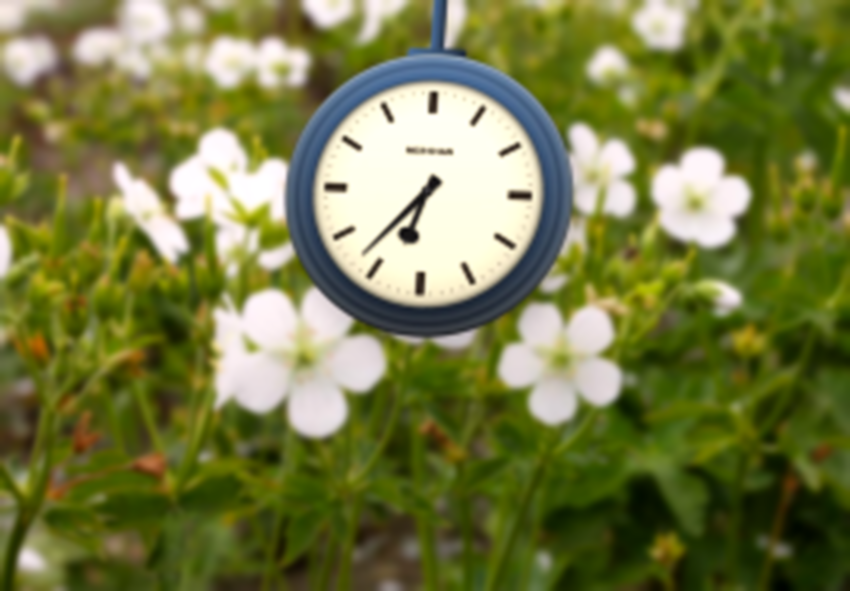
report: 6,37
